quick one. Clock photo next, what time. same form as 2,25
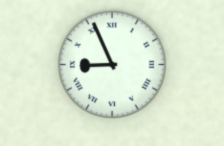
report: 8,56
